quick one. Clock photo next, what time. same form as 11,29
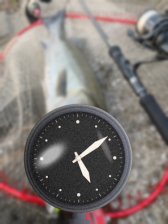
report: 5,09
